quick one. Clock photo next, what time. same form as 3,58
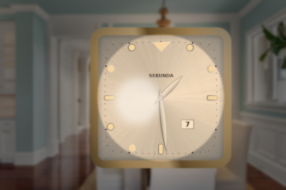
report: 1,29
